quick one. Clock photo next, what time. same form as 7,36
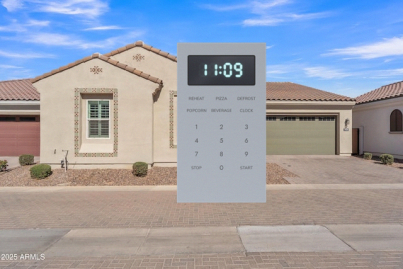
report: 11,09
